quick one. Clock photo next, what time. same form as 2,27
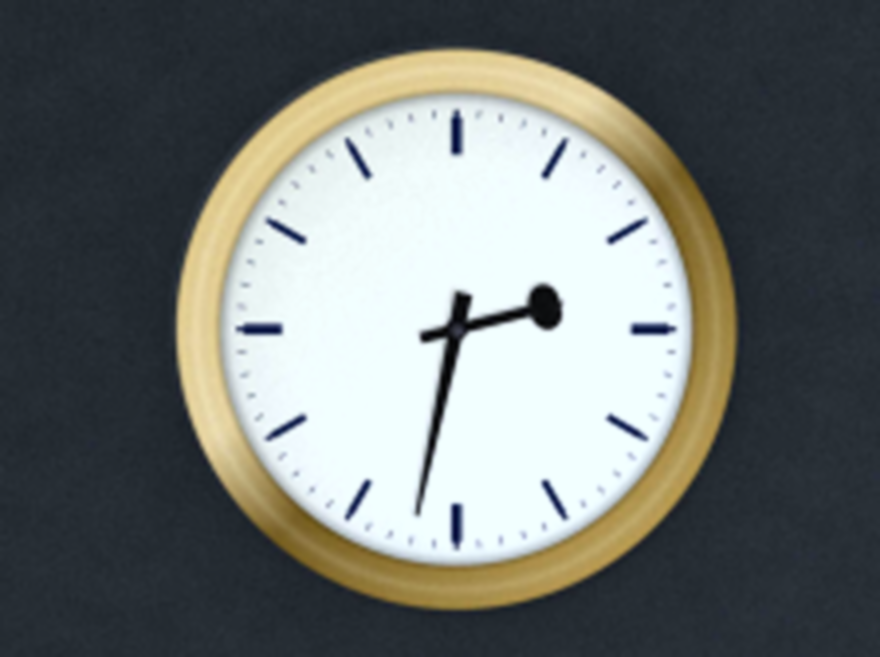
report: 2,32
